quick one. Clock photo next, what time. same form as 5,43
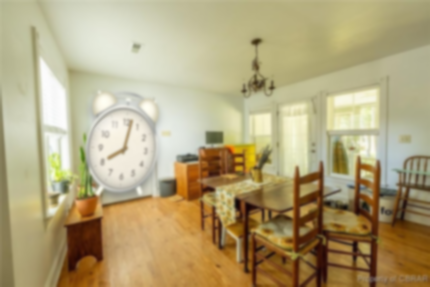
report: 8,02
